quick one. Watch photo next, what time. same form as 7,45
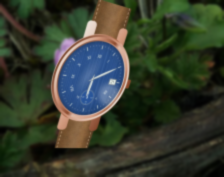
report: 6,10
